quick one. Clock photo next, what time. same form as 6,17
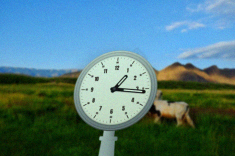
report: 1,16
